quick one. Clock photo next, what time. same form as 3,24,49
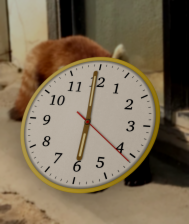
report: 5,59,21
